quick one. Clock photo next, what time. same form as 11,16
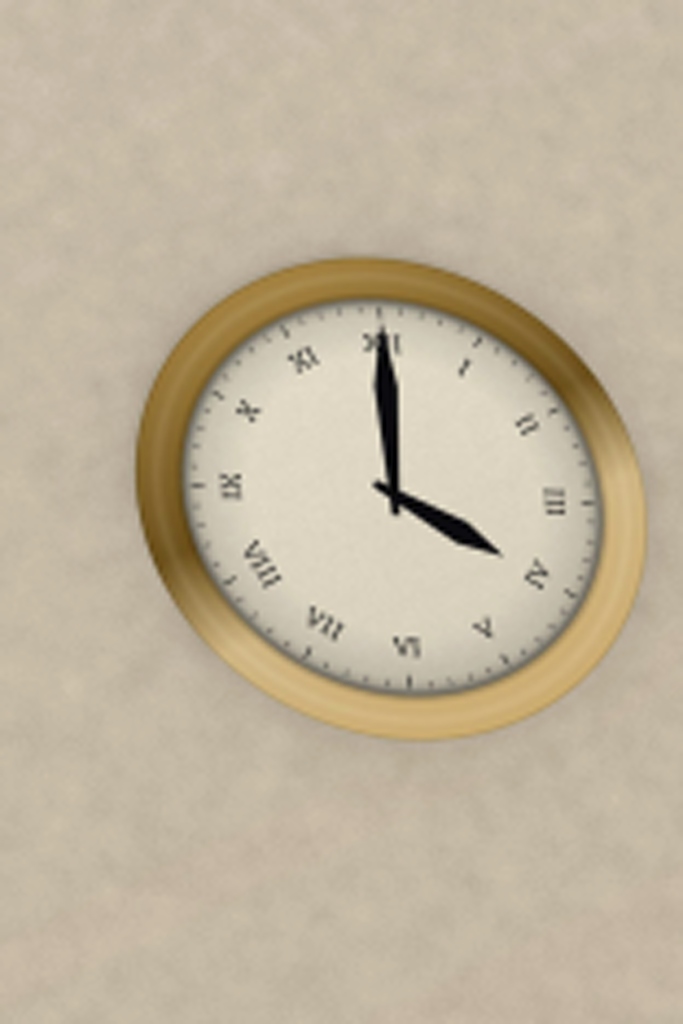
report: 4,00
